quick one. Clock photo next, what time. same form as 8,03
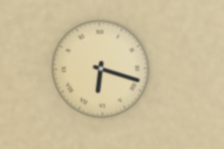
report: 6,18
